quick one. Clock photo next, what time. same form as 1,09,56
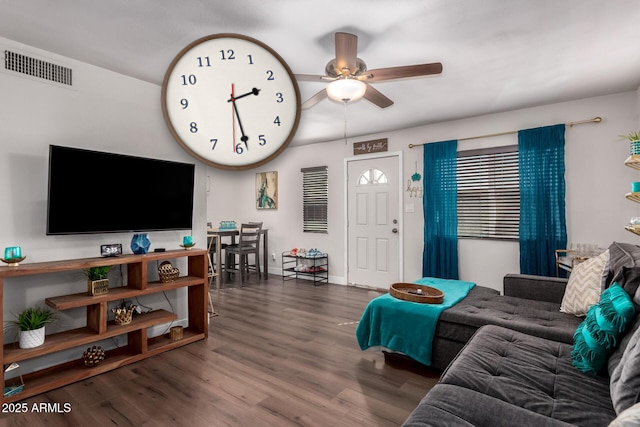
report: 2,28,31
